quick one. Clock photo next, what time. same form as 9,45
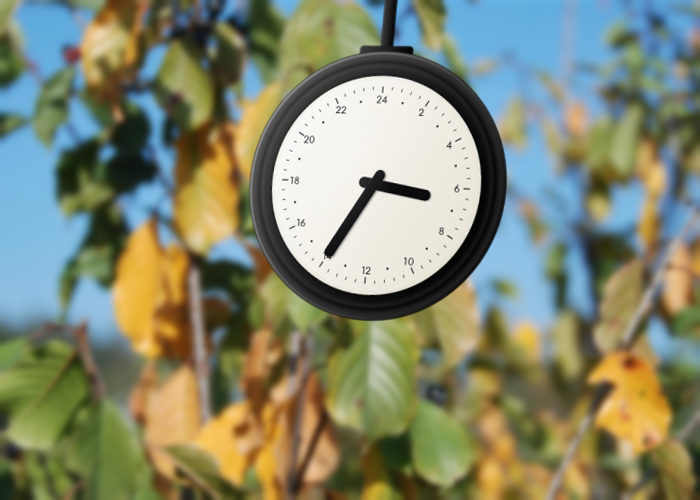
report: 6,35
